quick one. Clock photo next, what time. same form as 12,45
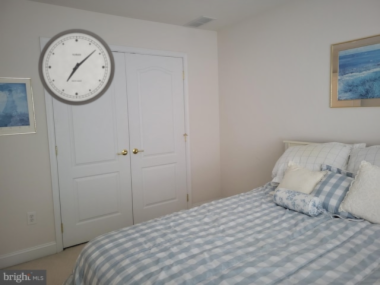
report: 7,08
